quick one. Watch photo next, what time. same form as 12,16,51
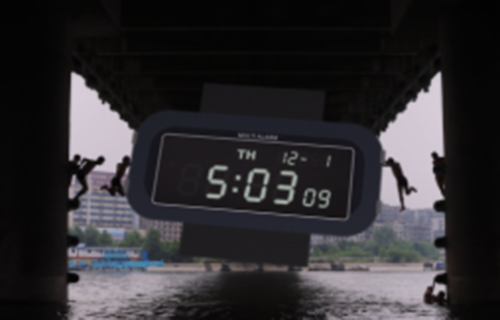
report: 5,03,09
